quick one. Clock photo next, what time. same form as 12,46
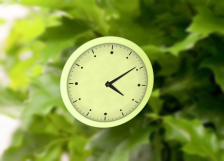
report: 4,09
